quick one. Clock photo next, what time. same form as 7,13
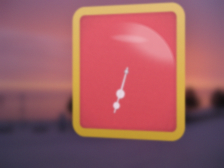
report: 6,33
